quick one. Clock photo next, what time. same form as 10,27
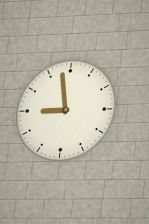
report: 8,58
